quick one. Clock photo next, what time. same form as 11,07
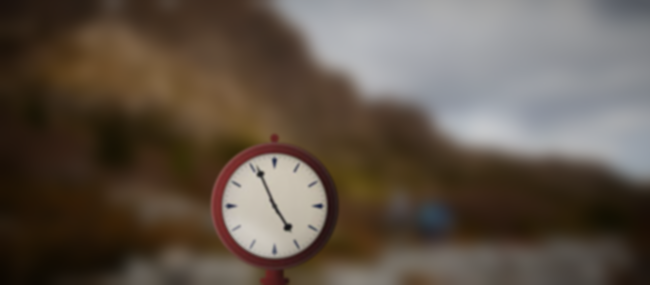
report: 4,56
